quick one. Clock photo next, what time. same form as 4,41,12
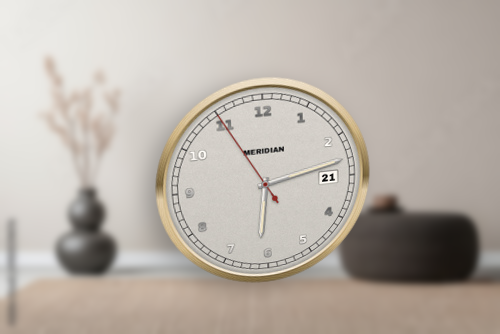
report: 6,12,55
